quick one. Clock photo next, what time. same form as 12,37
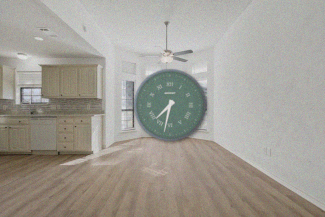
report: 7,32
